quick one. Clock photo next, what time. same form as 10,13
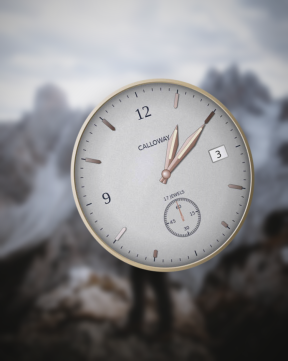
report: 1,10
